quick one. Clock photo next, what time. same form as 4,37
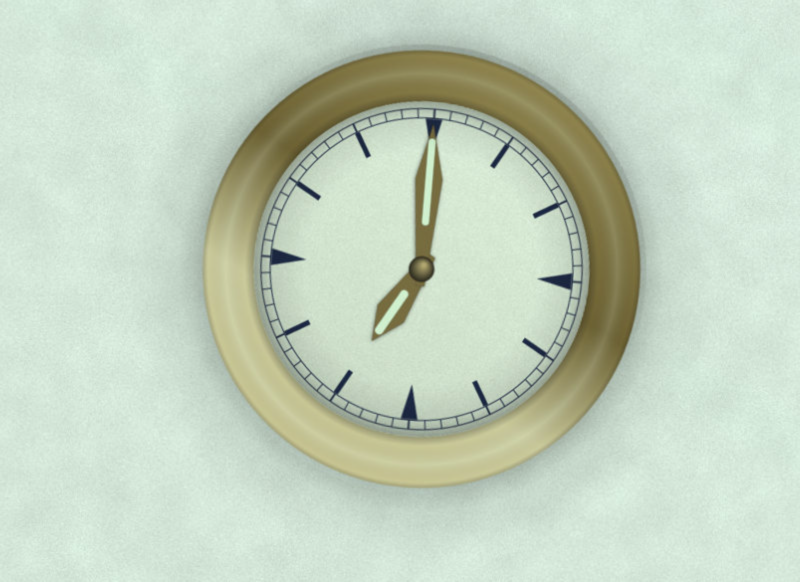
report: 7,00
